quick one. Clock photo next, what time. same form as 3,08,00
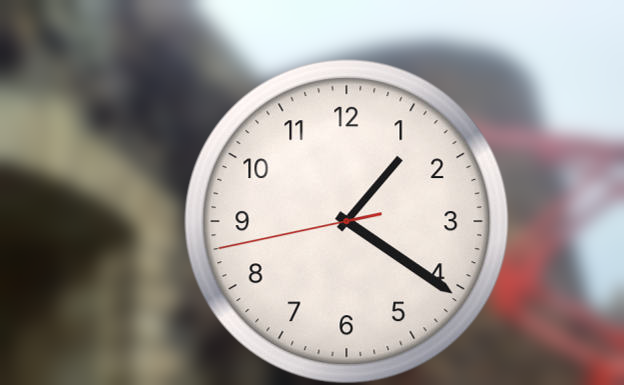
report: 1,20,43
